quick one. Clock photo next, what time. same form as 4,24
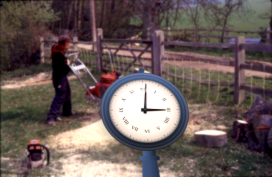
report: 3,01
